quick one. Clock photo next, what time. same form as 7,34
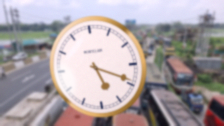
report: 5,19
